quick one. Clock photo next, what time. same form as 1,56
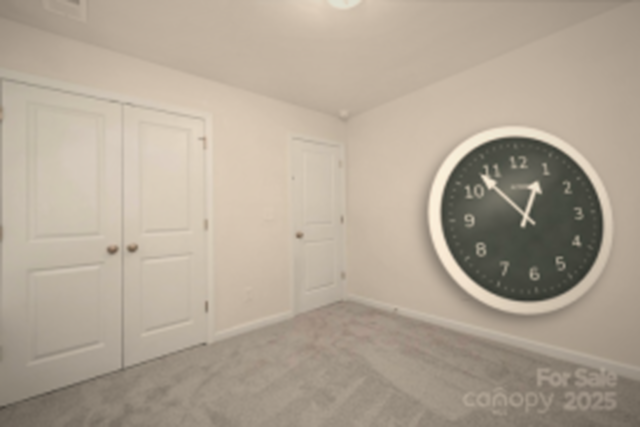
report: 12,53
